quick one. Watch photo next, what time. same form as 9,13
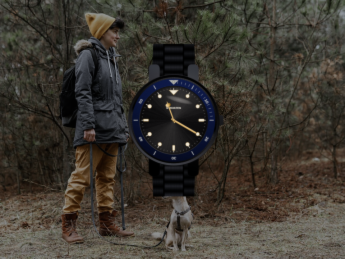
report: 11,20
